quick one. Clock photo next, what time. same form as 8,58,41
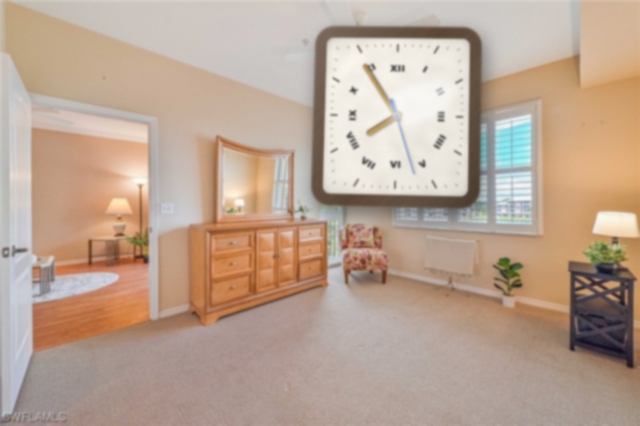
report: 7,54,27
